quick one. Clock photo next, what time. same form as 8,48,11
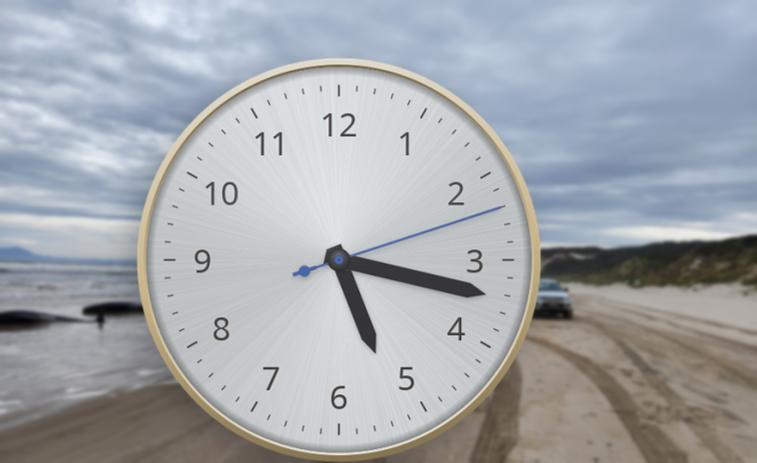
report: 5,17,12
